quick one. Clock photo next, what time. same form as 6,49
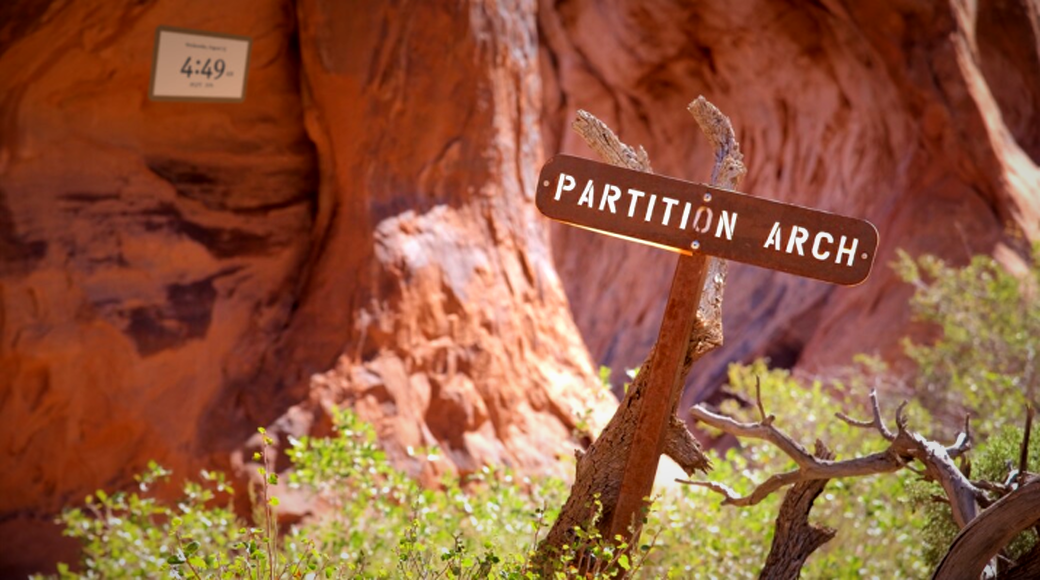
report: 4,49
